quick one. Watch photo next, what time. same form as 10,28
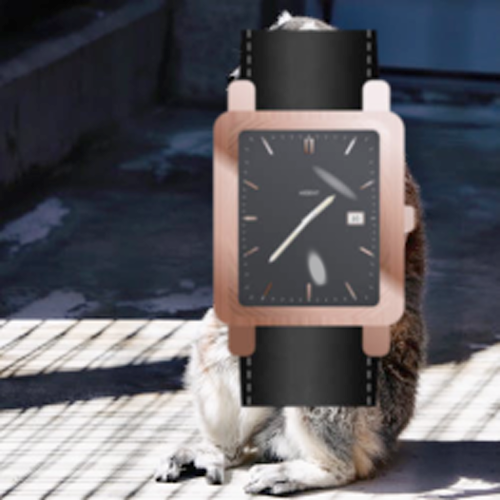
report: 1,37
